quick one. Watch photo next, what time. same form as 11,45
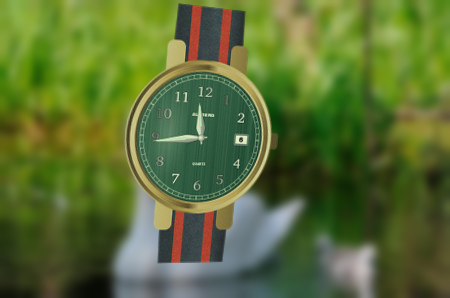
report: 11,44
